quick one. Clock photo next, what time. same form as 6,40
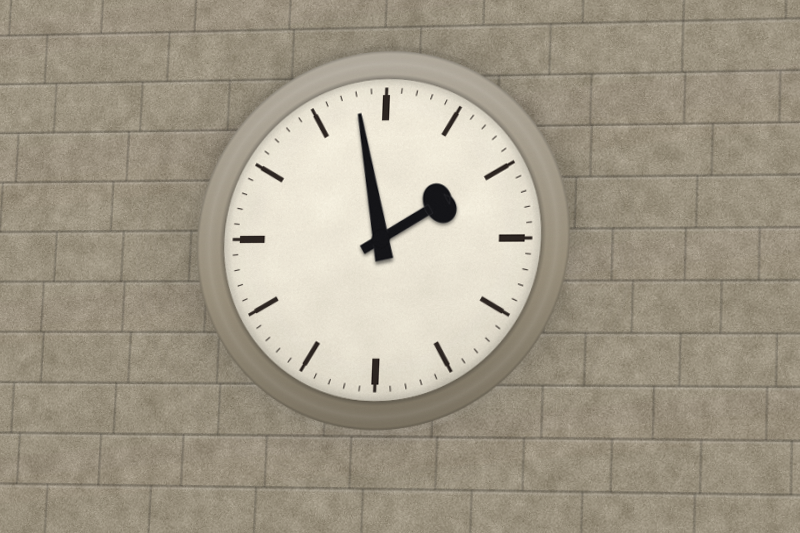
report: 1,58
